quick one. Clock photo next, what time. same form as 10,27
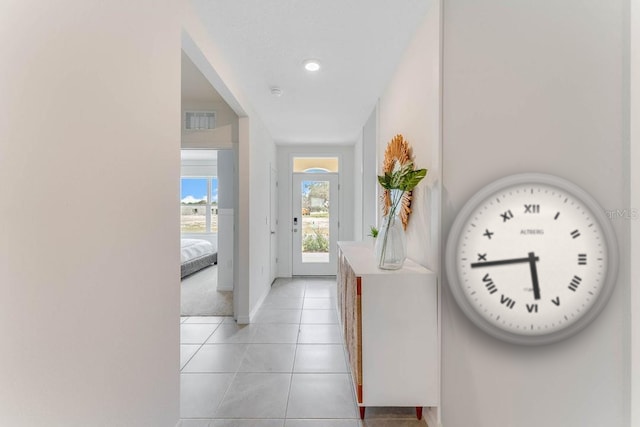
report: 5,44
